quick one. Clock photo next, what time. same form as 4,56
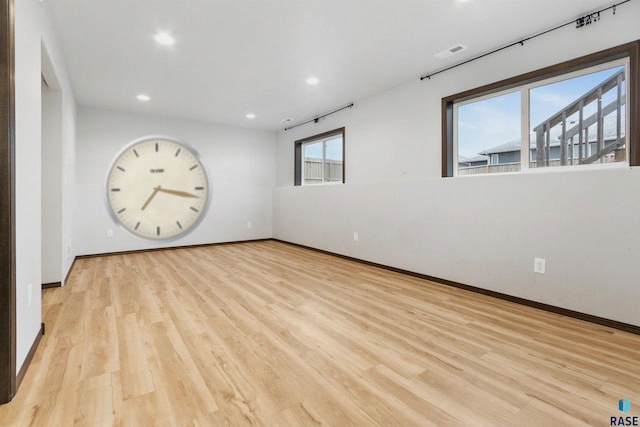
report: 7,17
